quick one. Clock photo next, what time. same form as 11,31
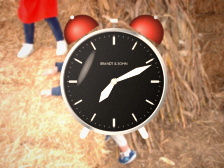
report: 7,11
